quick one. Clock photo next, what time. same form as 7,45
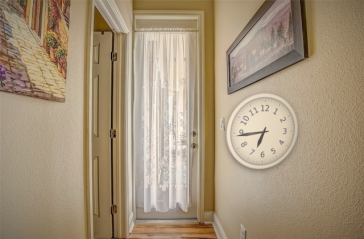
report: 6,44
